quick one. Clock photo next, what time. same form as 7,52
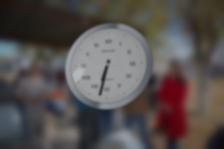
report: 6,32
